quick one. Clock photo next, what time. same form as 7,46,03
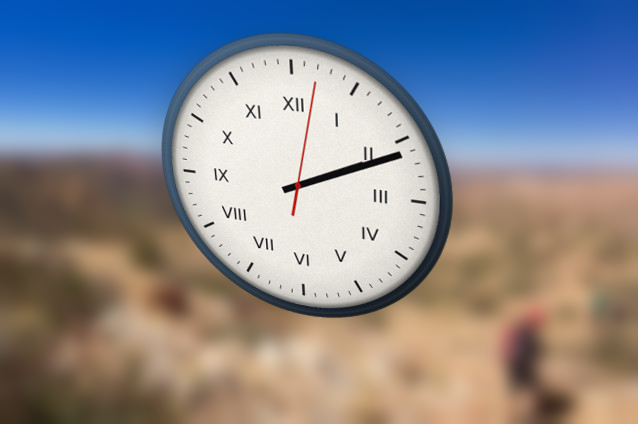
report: 2,11,02
